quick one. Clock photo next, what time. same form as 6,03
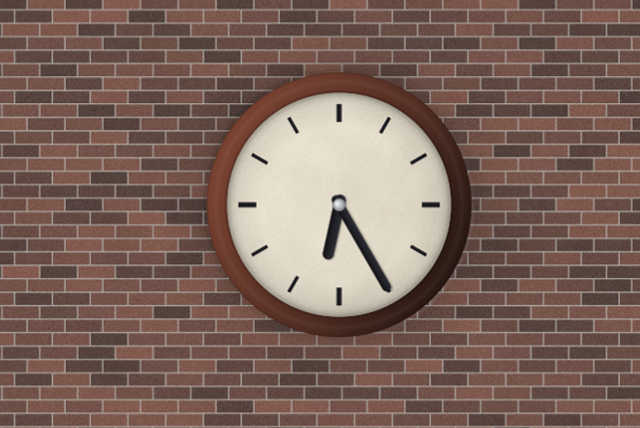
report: 6,25
